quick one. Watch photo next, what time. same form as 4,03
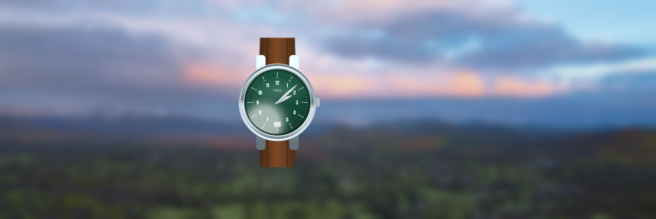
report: 2,08
